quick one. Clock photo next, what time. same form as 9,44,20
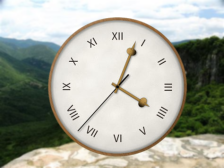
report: 4,03,37
